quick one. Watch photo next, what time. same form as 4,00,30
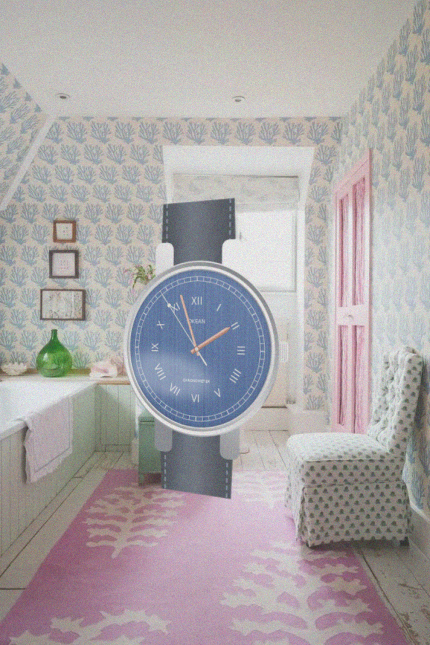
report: 1,56,54
